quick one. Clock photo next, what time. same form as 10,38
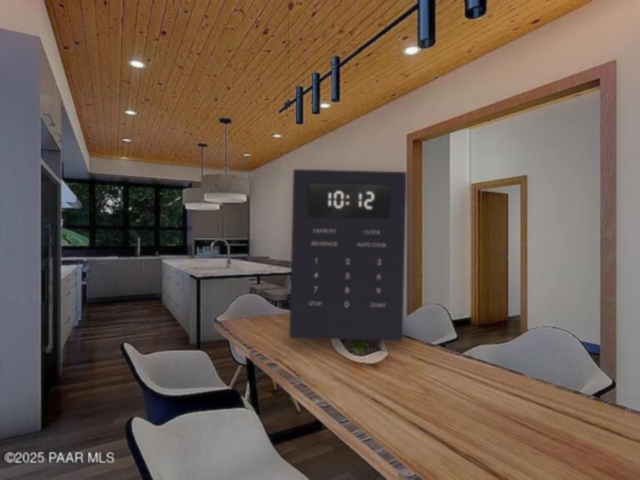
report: 10,12
